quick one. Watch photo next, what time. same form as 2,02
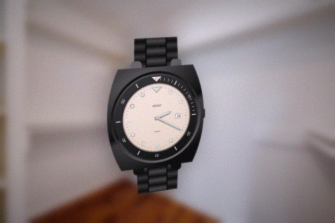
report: 2,20
